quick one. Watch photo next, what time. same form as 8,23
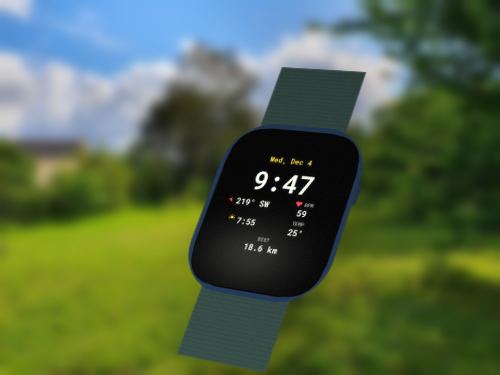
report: 9,47
